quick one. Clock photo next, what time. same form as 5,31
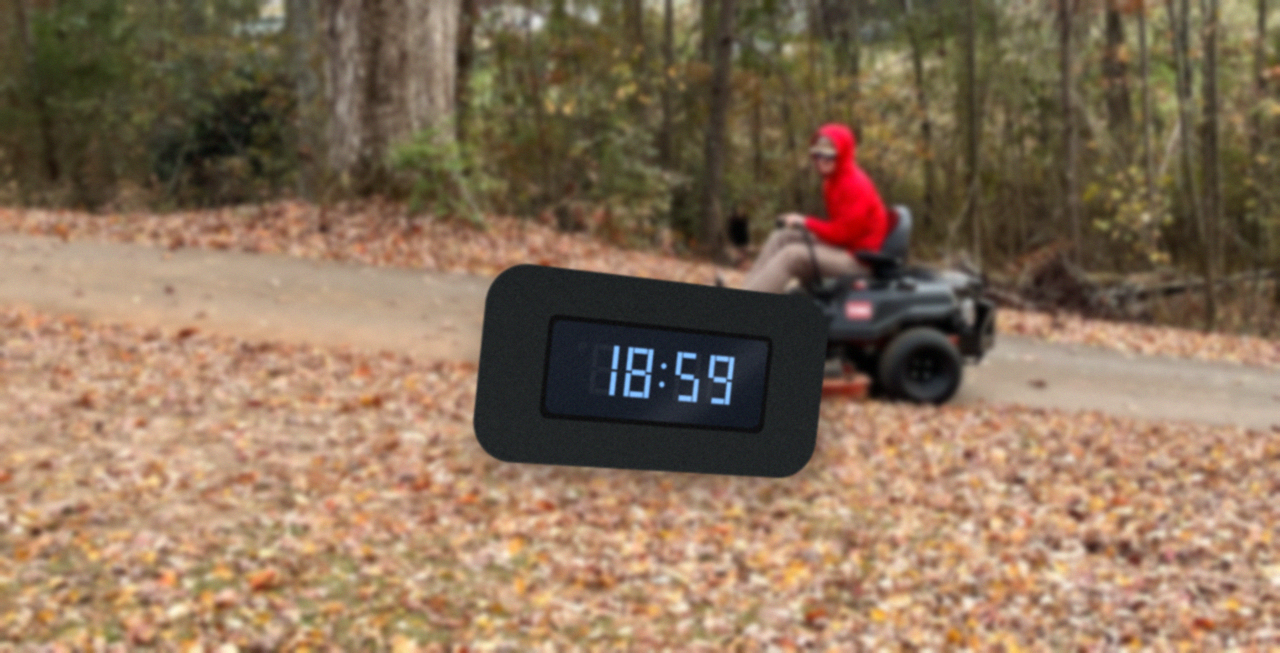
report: 18,59
